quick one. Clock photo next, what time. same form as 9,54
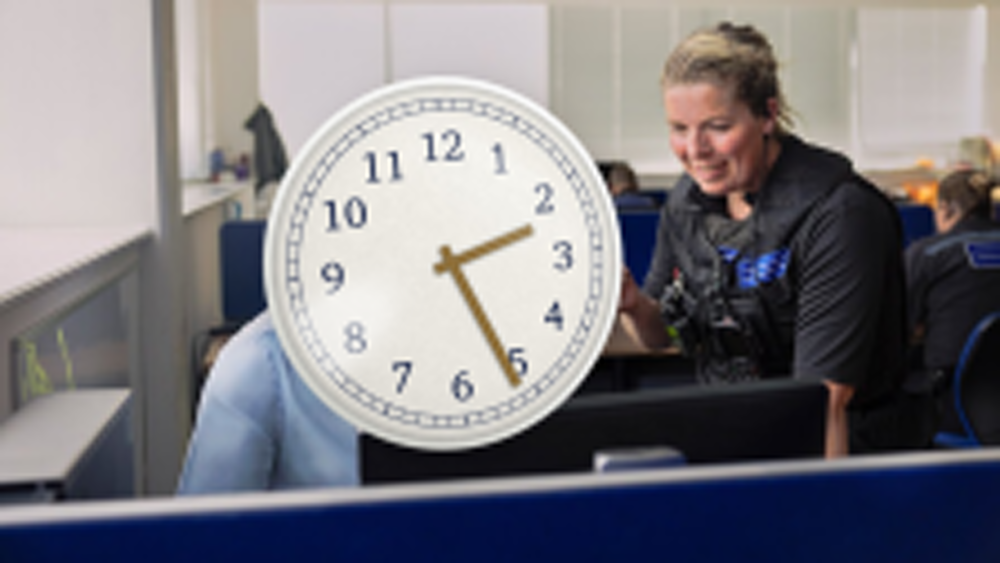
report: 2,26
